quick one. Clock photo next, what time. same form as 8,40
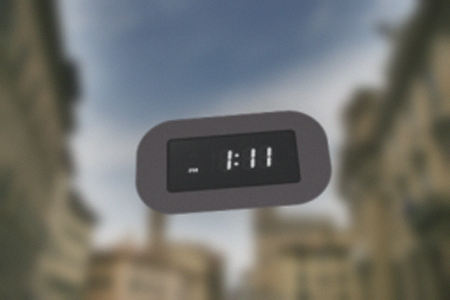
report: 1,11
